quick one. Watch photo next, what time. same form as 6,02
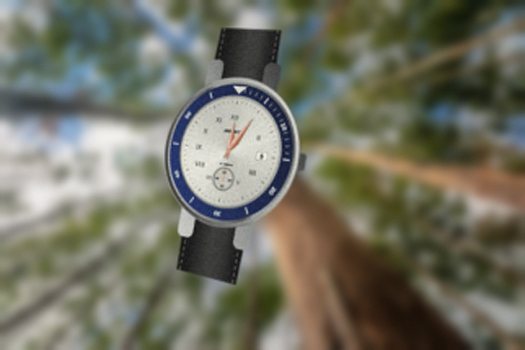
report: 12,05
